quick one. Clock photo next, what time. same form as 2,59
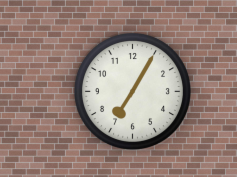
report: 7,05
